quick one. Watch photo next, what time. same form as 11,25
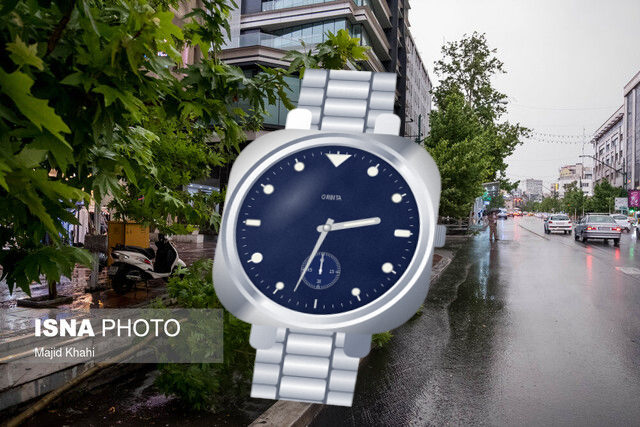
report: 2,33
